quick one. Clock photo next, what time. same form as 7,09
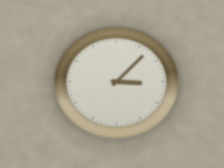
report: 3,07
